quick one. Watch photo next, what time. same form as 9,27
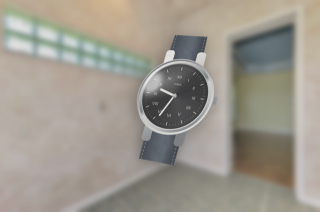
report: 9,34
